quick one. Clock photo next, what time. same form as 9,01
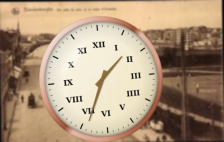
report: 1,34
